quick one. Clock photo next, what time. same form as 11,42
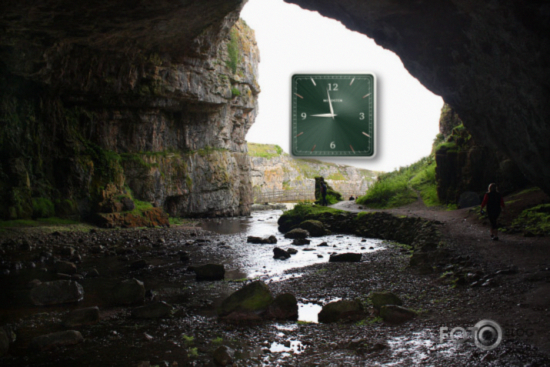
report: 8,58
